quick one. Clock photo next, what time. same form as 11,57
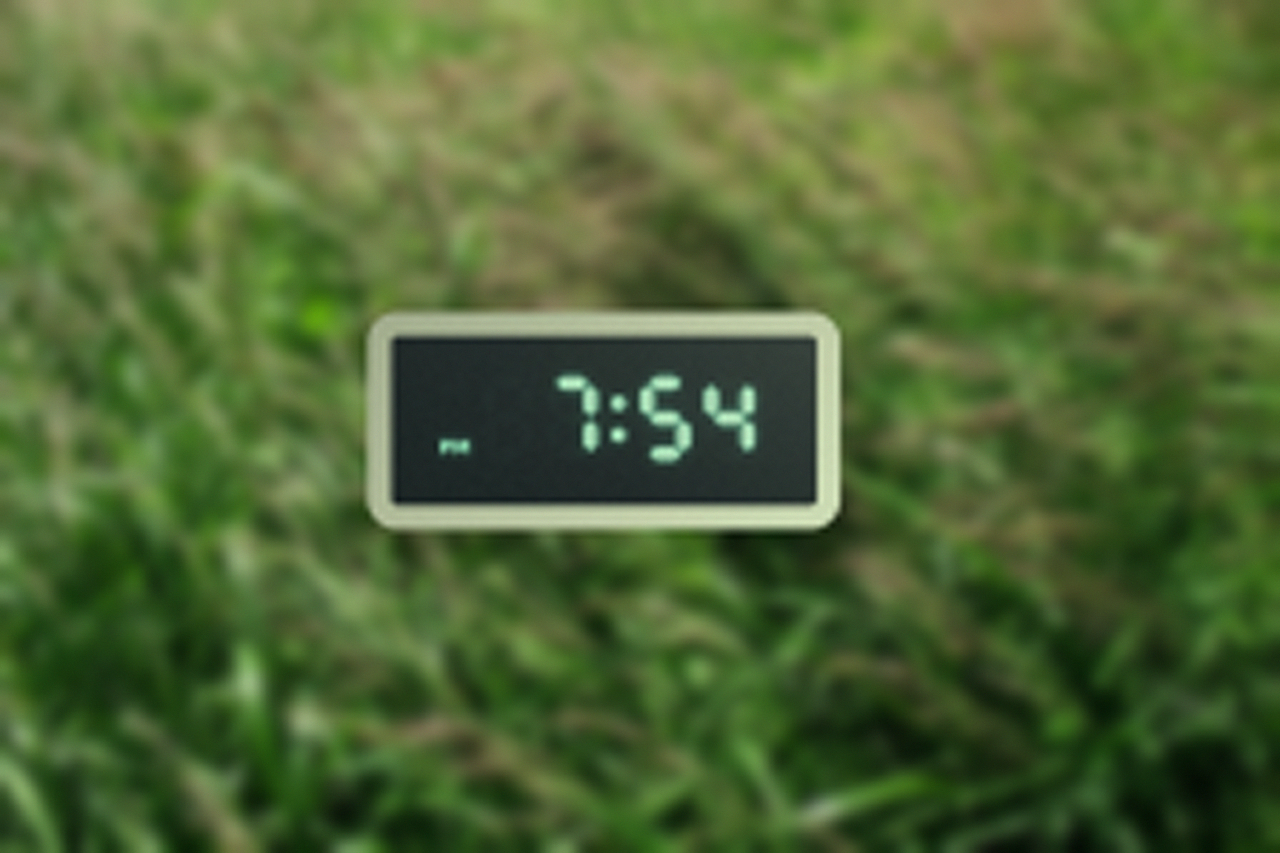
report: 7,54
